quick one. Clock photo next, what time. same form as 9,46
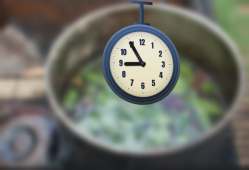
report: 8,55
